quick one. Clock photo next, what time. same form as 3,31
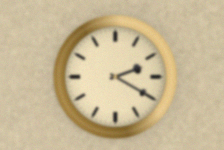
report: 2,20
